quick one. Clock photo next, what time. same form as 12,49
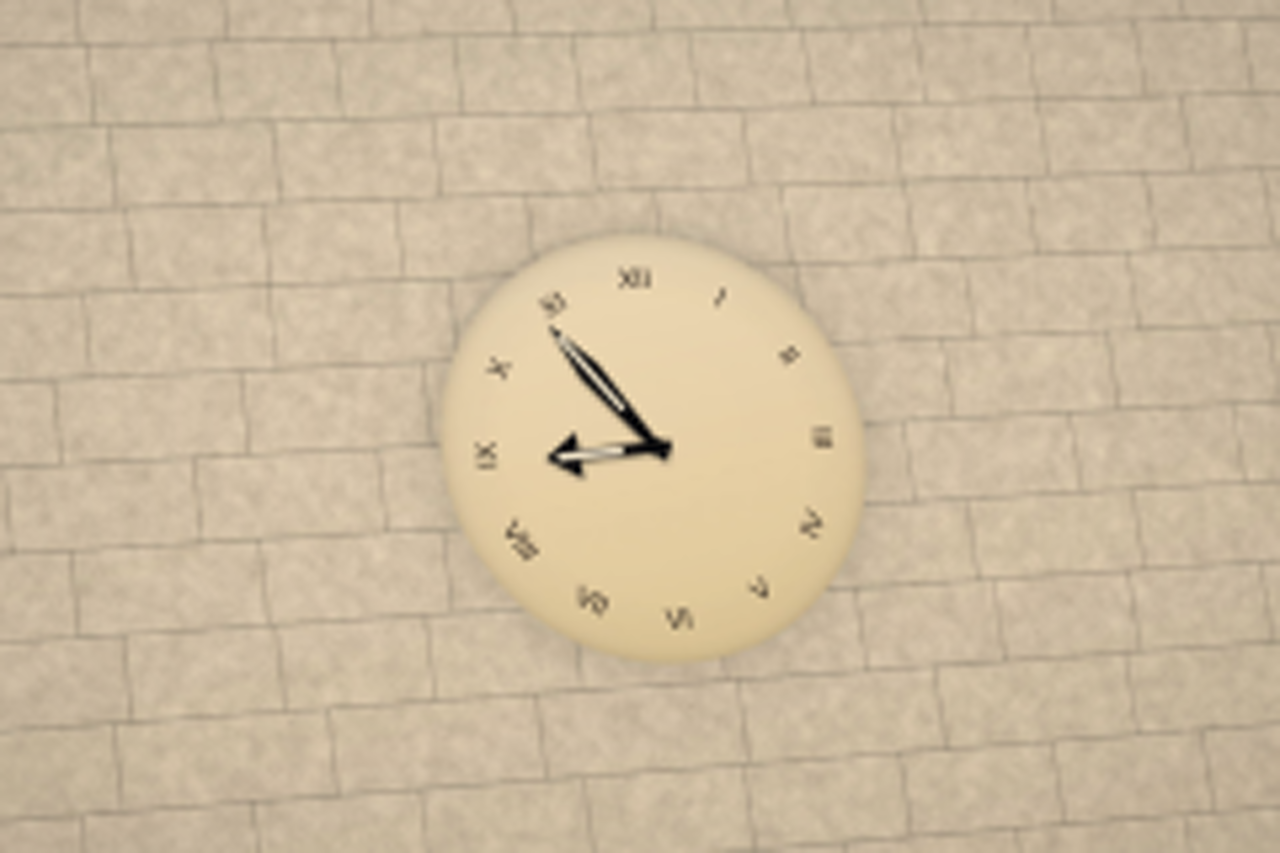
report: 8,54
